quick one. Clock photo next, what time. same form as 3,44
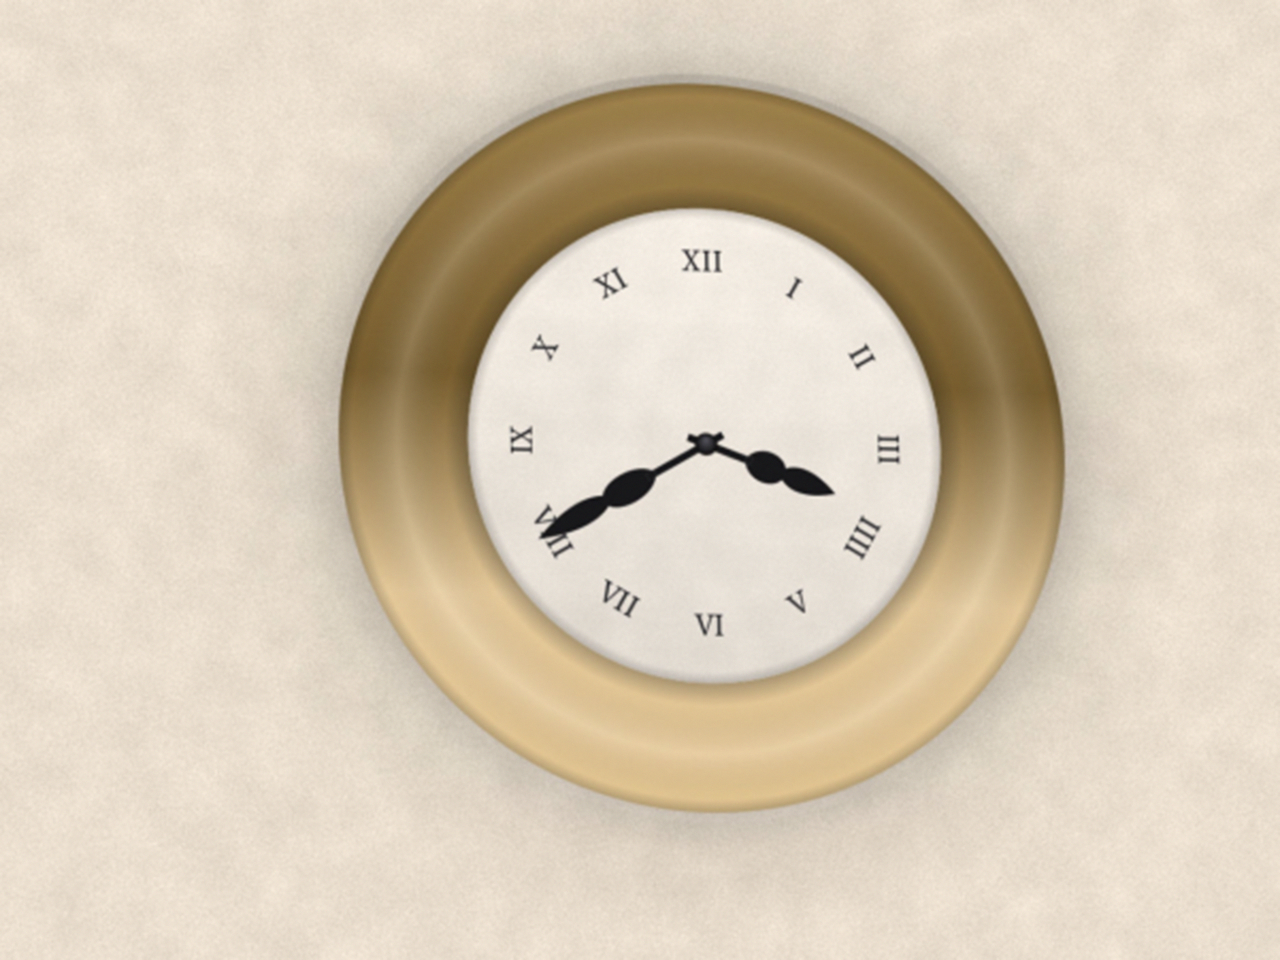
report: 3,40
